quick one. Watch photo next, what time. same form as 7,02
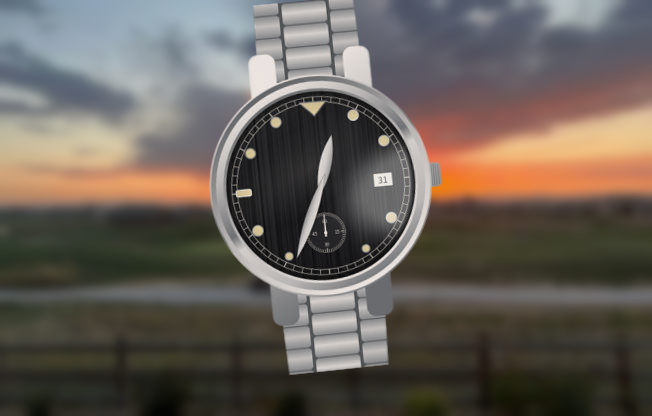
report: 12,34
